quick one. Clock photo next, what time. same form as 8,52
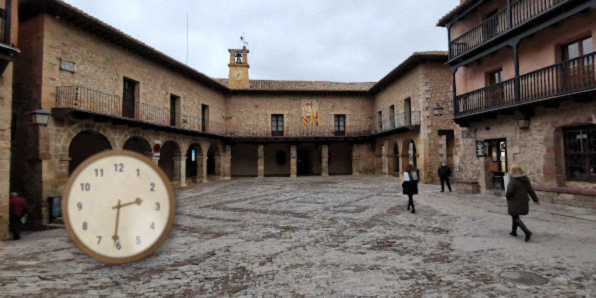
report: 2,31
